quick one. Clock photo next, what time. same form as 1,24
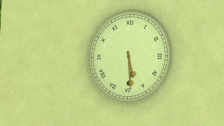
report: 5,29
